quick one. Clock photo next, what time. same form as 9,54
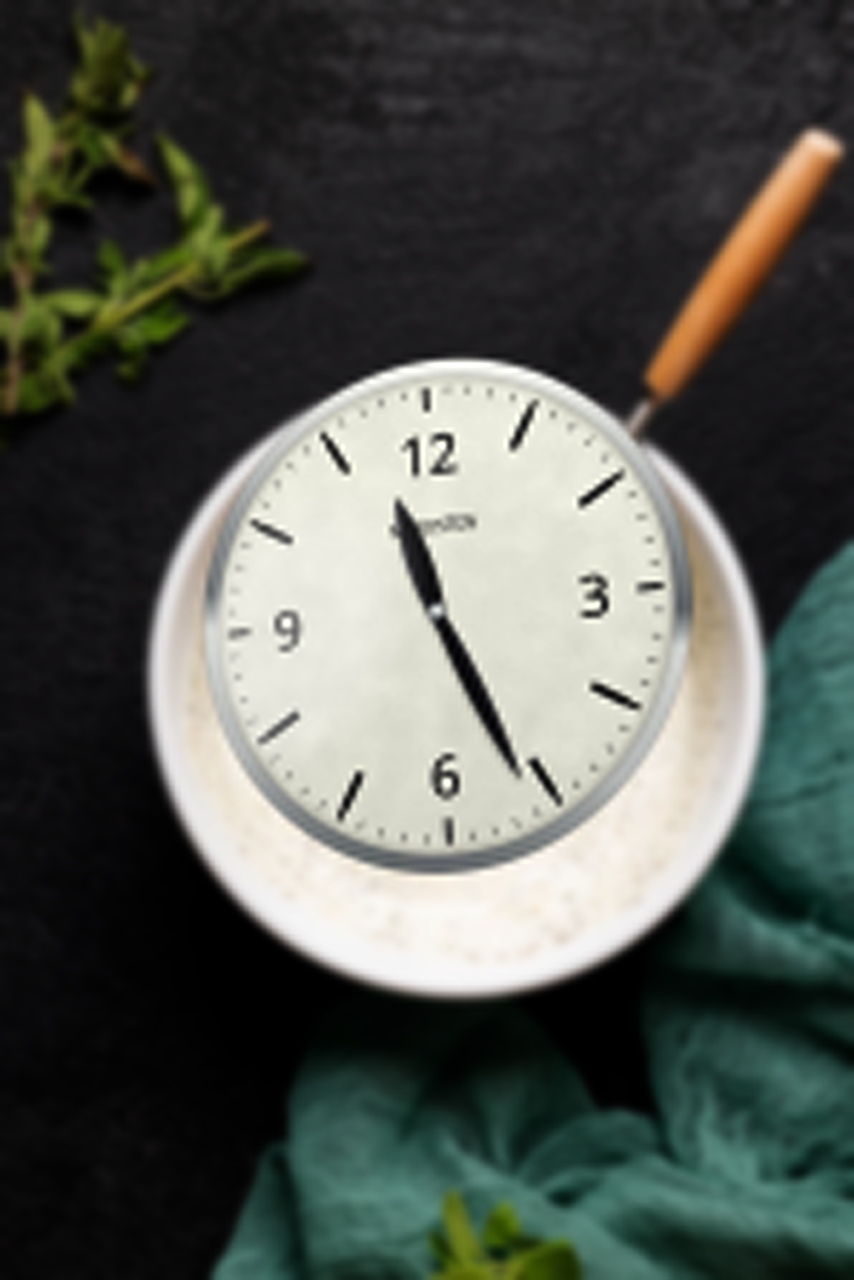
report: 11,26
